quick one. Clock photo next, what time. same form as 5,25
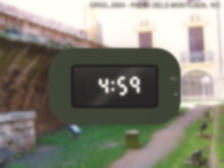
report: 4,59
